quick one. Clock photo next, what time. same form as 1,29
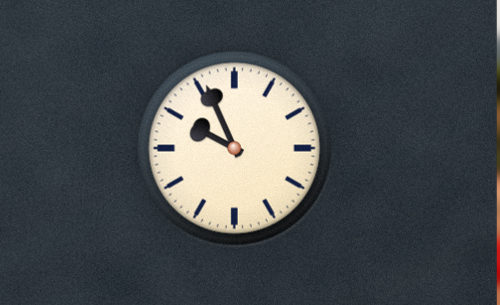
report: 9,56
